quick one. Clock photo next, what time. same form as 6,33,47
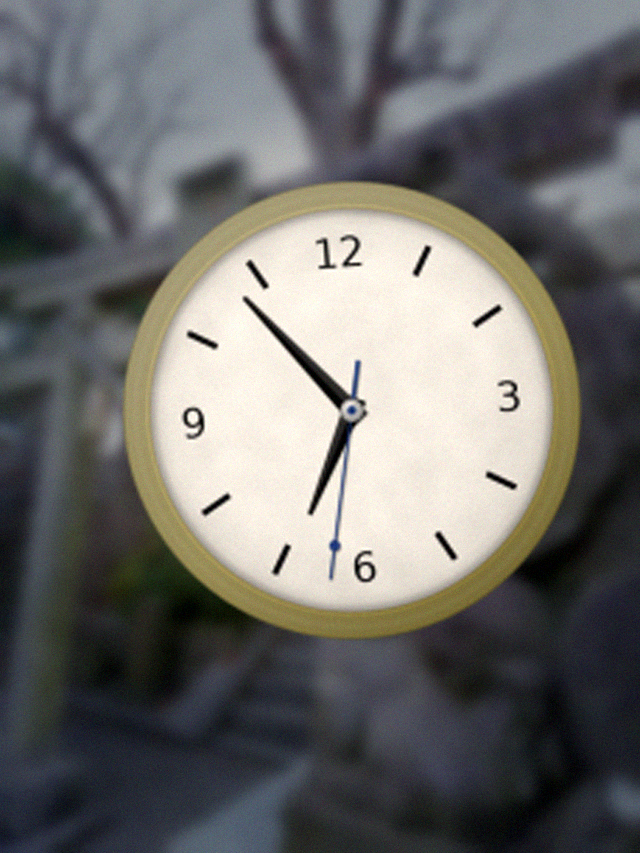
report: 6,53,32
